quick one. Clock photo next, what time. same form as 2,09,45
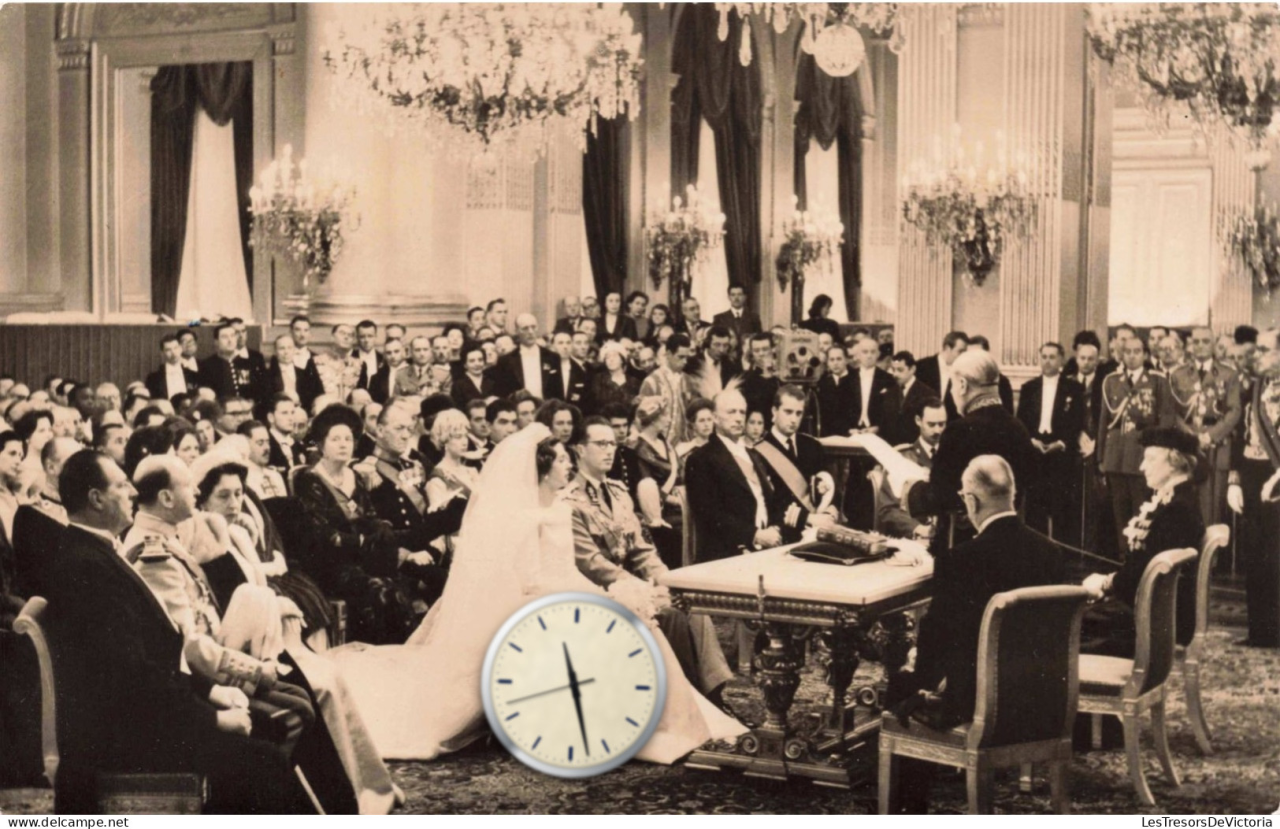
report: 11,27,42
